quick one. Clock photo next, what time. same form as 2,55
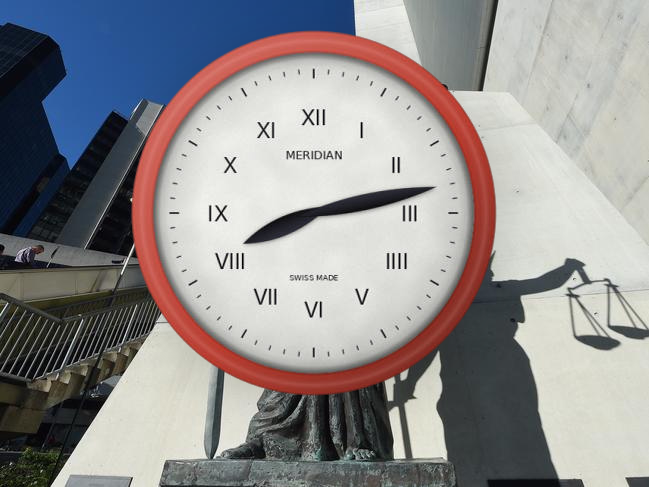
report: 8,13
